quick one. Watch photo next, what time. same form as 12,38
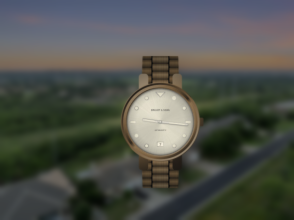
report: 9,16
